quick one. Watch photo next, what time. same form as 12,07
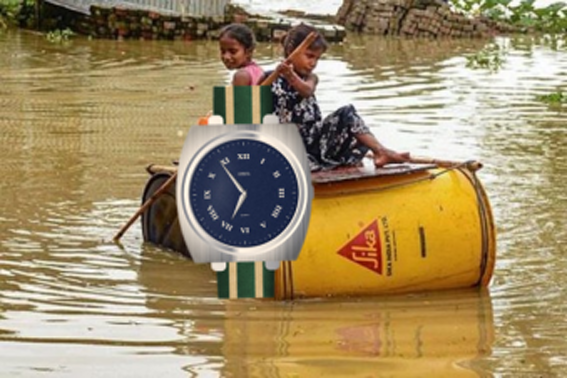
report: 6,54
